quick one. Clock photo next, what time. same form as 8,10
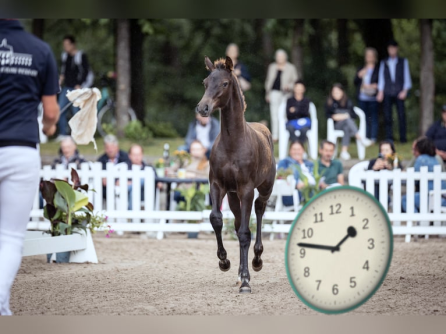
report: 1,47
